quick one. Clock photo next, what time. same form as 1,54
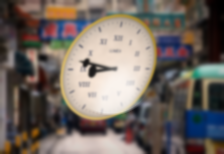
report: 8,47
